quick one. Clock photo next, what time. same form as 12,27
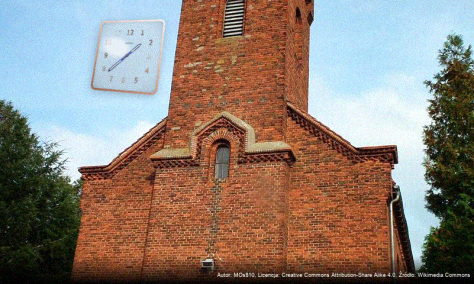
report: 1,38
